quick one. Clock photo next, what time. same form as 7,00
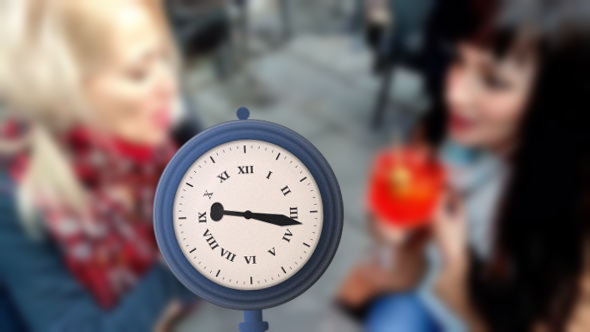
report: 9,17
